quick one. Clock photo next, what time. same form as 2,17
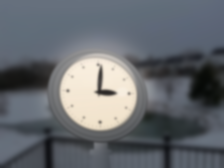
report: 3,01
